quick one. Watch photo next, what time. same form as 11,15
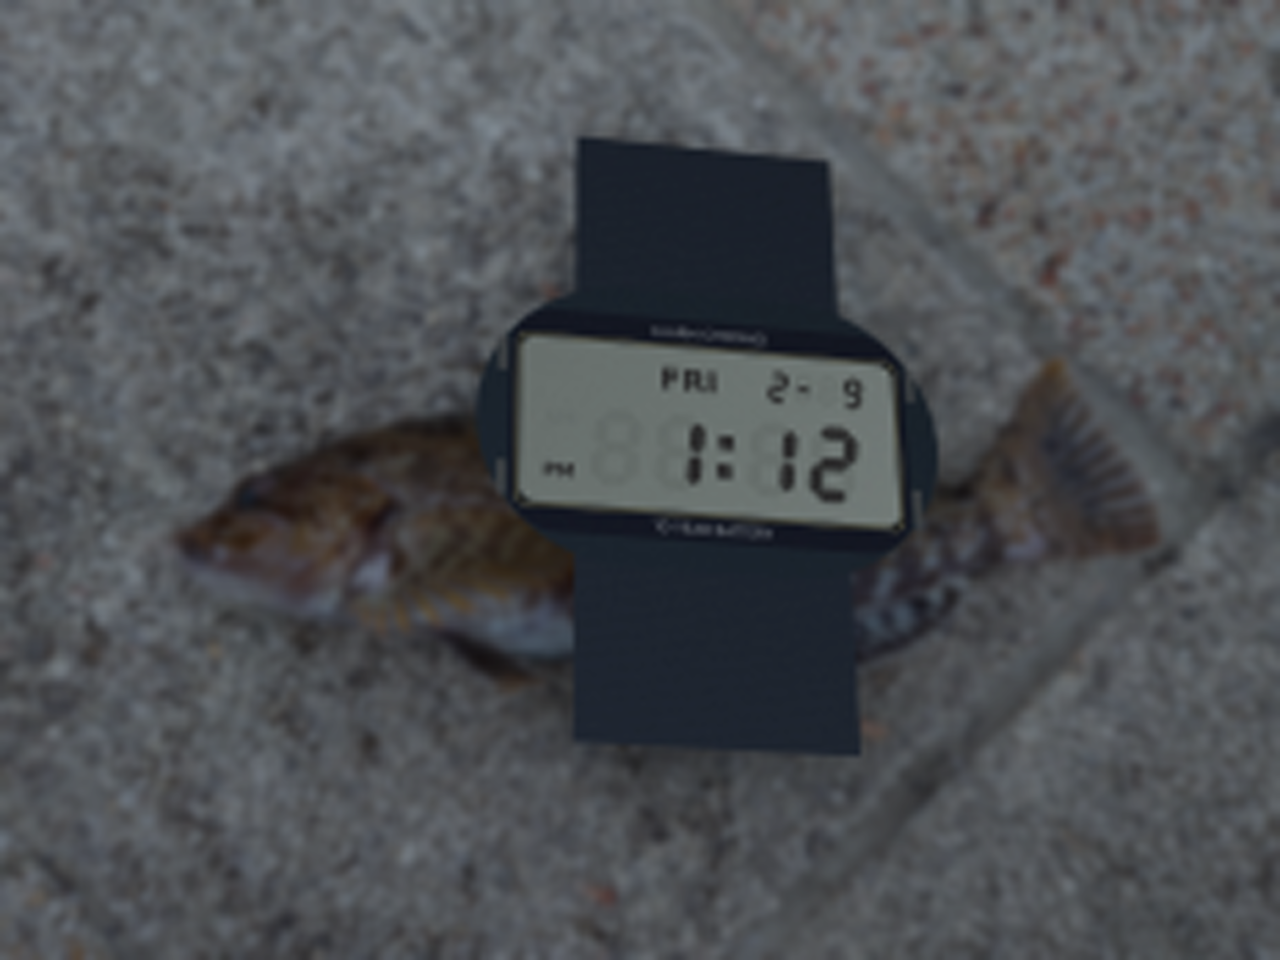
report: 1,12
